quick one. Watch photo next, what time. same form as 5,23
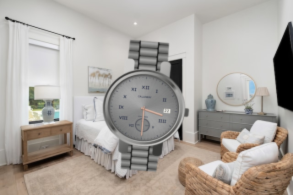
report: 3,30
